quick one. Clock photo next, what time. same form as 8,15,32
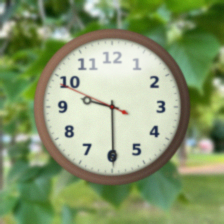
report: 9,29,49
